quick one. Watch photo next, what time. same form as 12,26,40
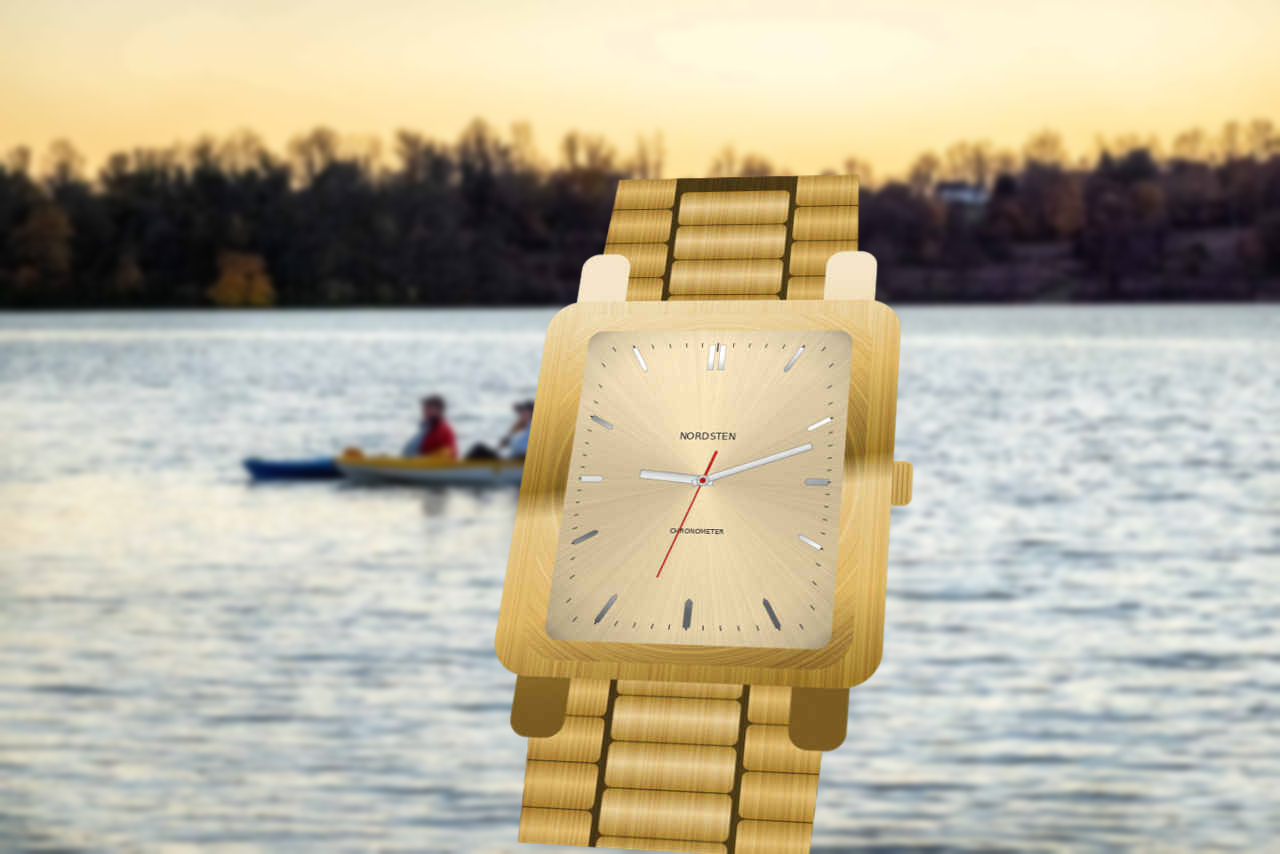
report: 9,11,33
